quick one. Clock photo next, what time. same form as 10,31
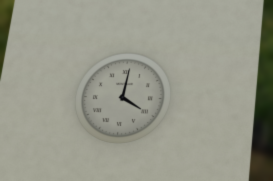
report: 4,01
